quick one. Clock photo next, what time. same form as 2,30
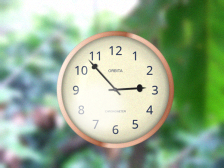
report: 2,53
